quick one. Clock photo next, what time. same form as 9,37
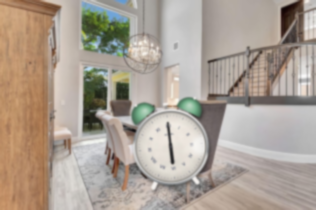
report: 6,00
